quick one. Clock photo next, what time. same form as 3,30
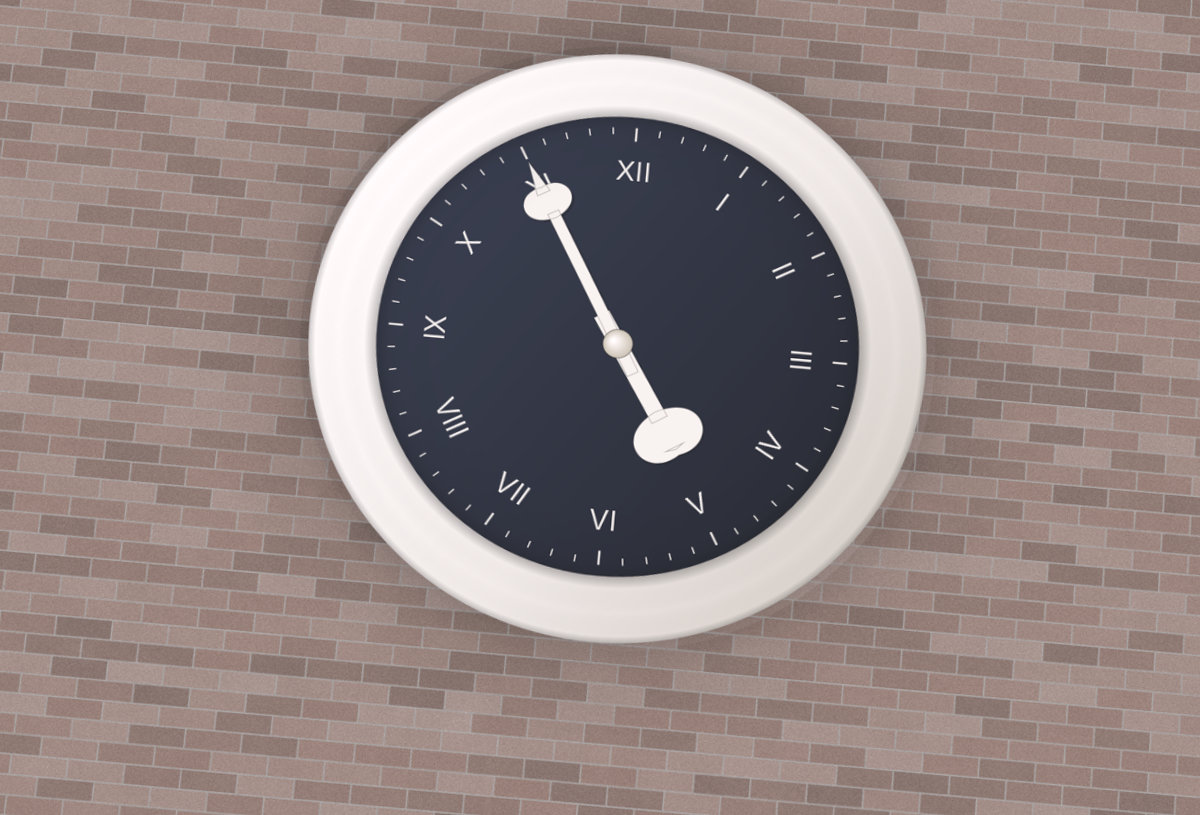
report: 4,55
